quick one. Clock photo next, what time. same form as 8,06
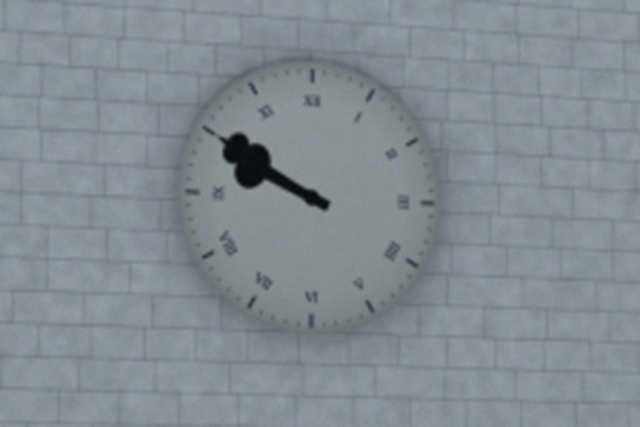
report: 9,50
